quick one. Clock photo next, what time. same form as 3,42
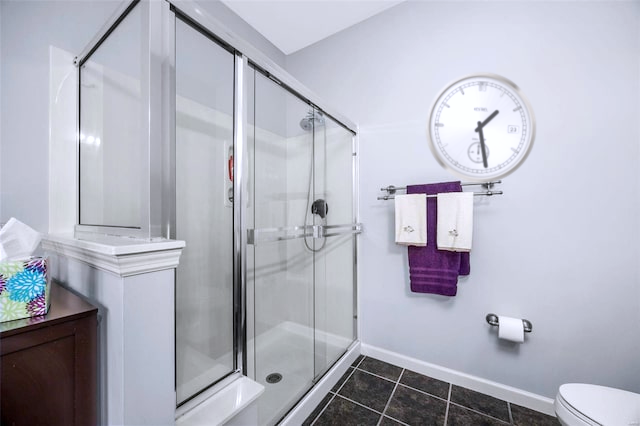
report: 1,28
